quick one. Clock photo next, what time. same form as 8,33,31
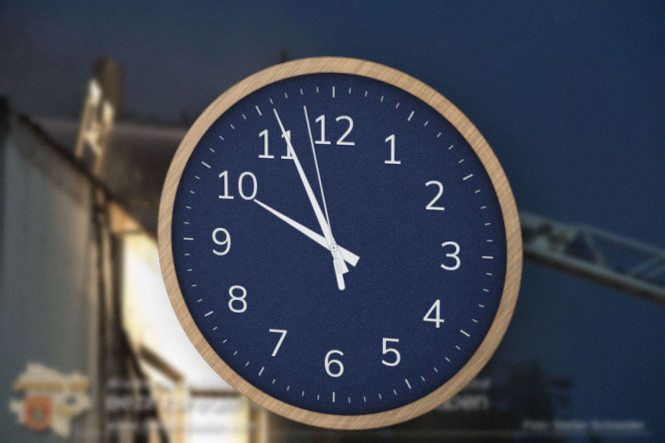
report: 9,55,58
